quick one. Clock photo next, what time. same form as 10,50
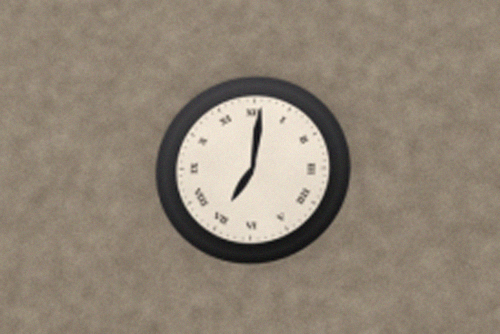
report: 7,01
